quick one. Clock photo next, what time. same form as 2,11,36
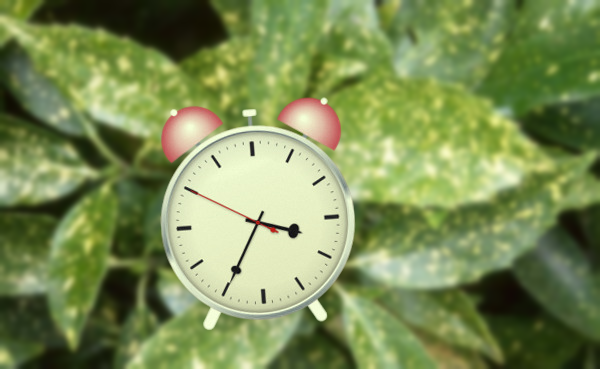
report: 3,34,50
